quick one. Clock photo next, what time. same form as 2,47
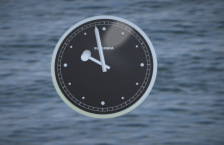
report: 9,58
